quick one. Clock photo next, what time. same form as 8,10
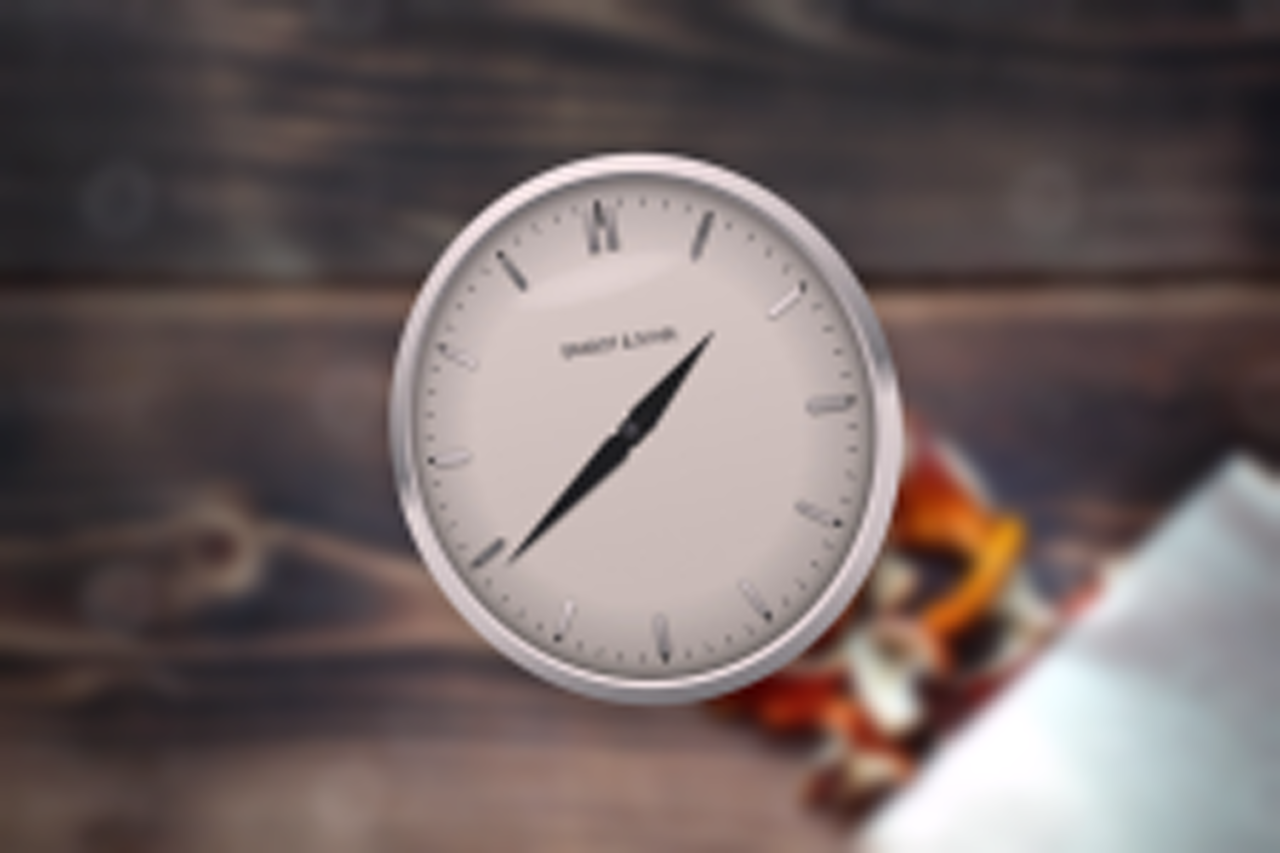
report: 1,39
